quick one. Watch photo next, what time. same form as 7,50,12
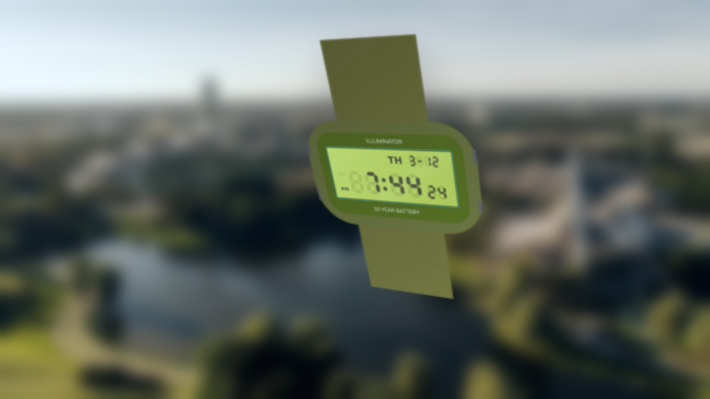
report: 7,44,24
